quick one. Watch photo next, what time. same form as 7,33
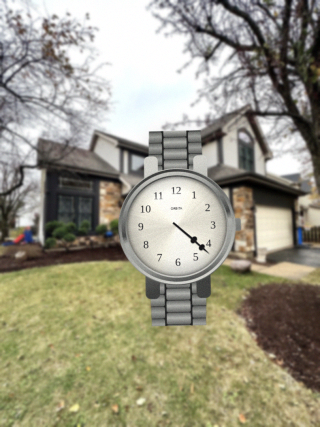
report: 4,22
